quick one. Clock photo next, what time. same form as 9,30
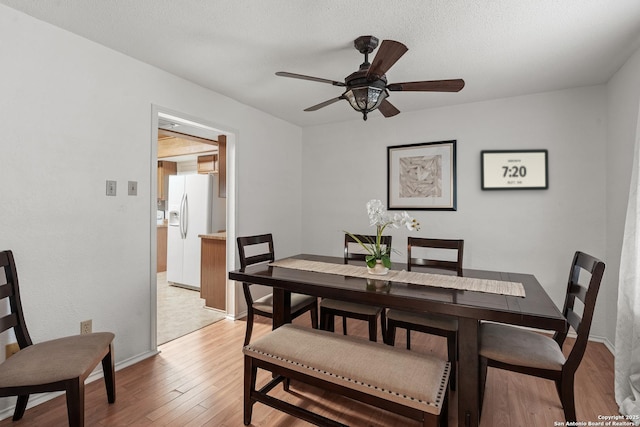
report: 7,20
